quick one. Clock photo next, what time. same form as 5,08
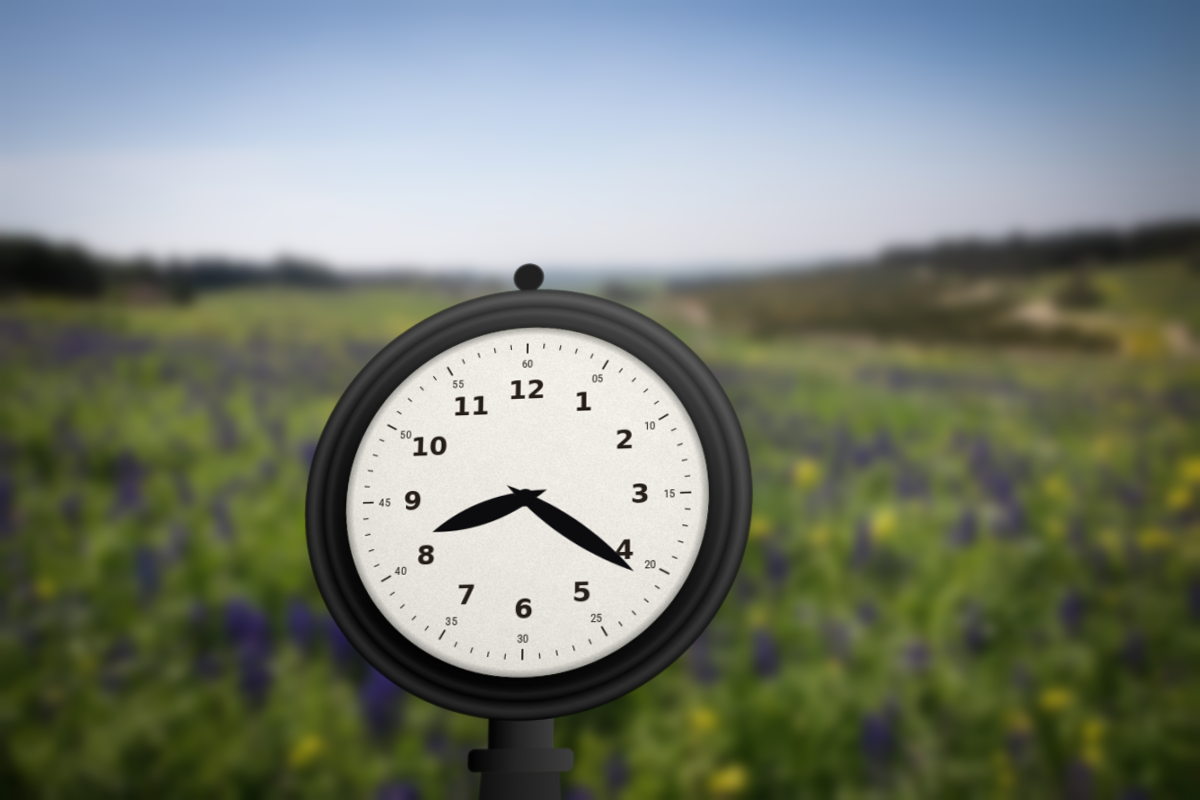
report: 8,21
